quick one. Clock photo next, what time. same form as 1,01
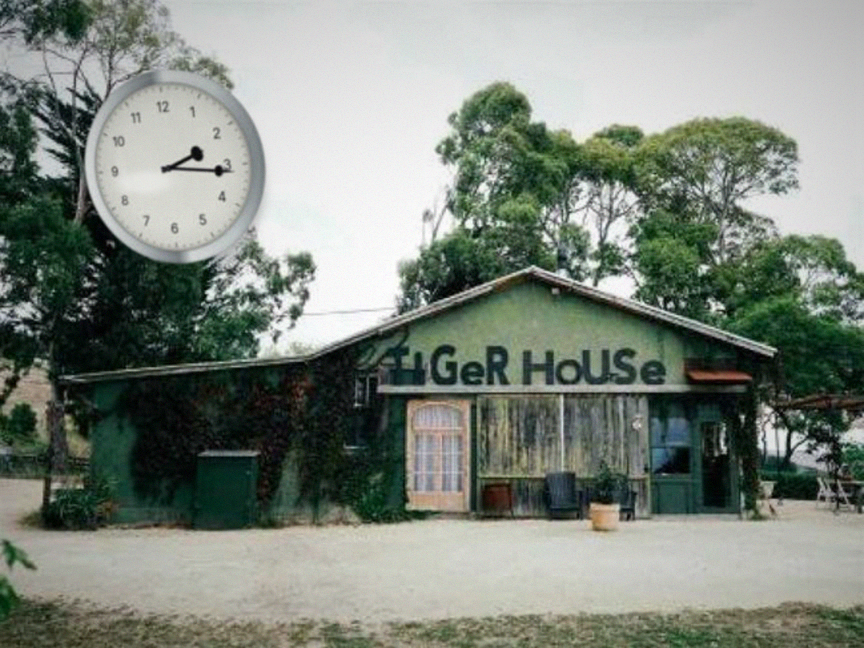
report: 2,16
